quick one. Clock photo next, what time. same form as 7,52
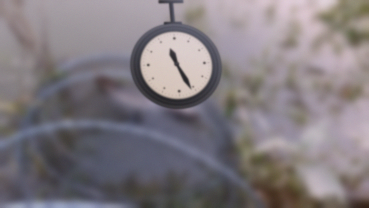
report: 11,26
